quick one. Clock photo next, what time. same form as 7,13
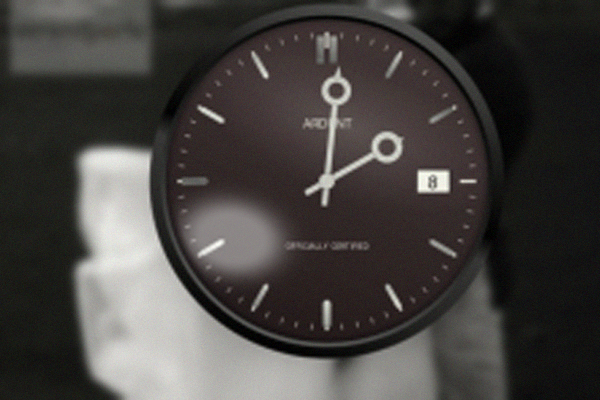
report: 2,01
